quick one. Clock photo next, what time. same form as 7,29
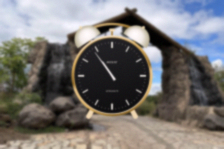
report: 10,54
